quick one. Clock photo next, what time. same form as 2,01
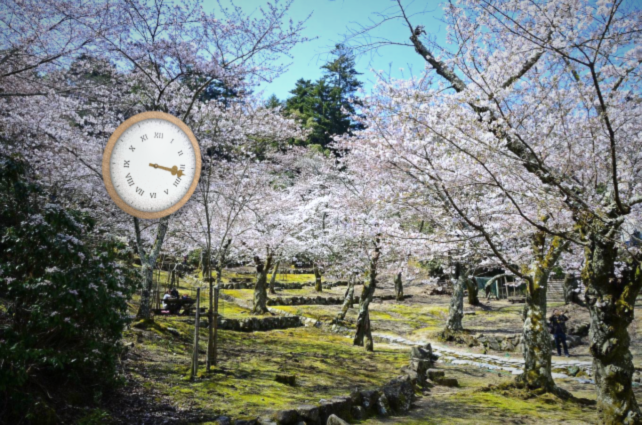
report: 3,17
